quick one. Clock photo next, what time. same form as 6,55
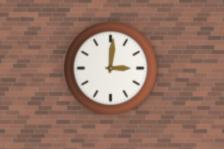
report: 3,01
